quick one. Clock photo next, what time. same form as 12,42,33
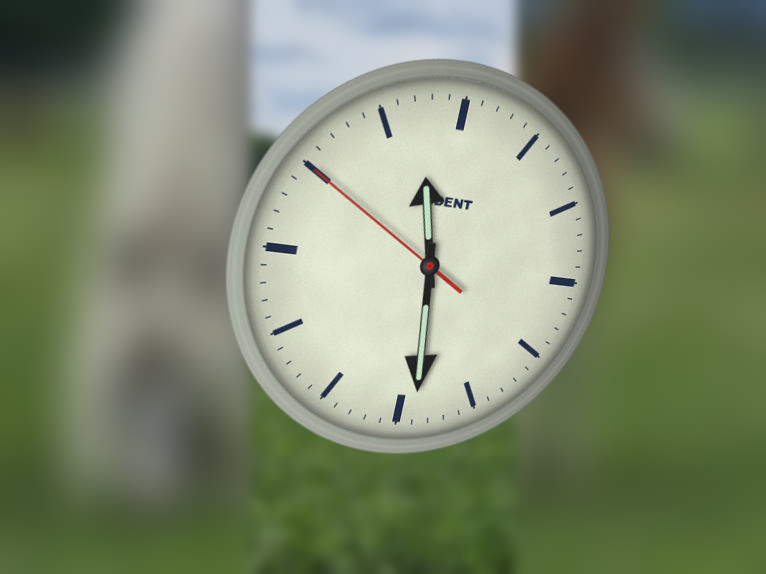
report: 11,28,50
